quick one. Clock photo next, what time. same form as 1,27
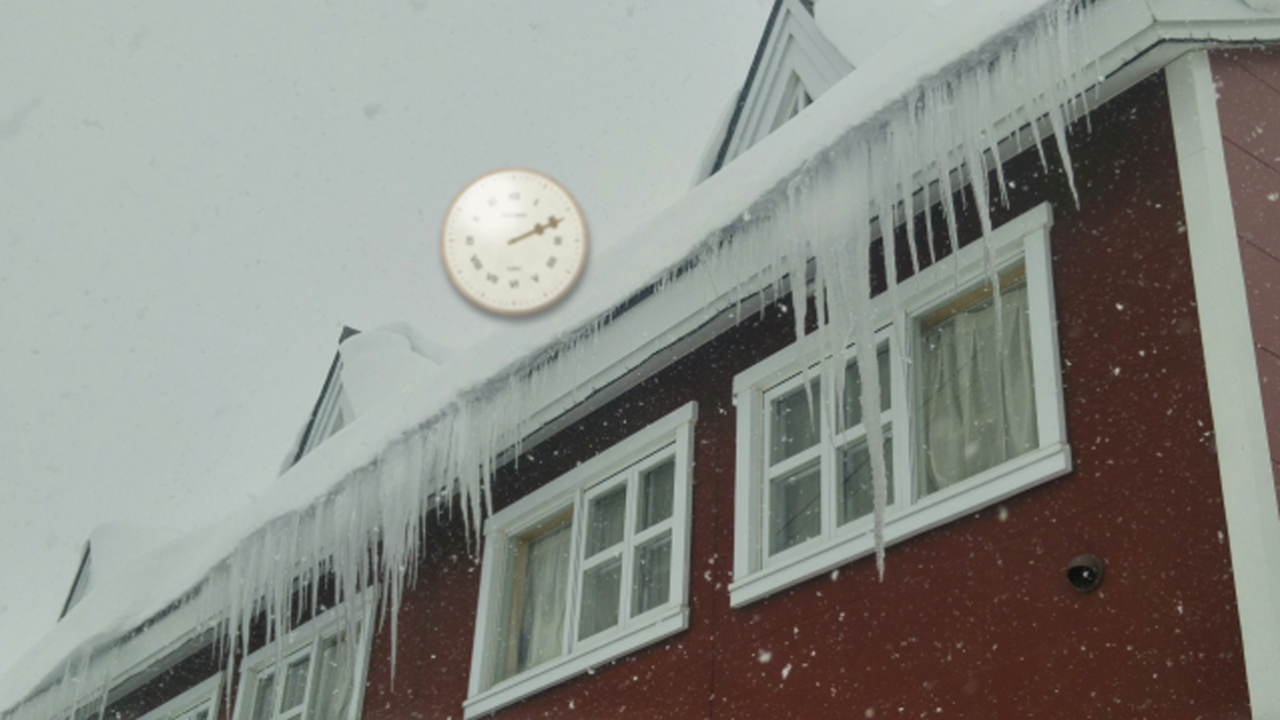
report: 2,11
